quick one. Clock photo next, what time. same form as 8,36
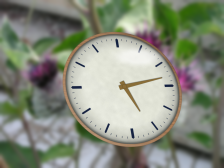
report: 5,13
